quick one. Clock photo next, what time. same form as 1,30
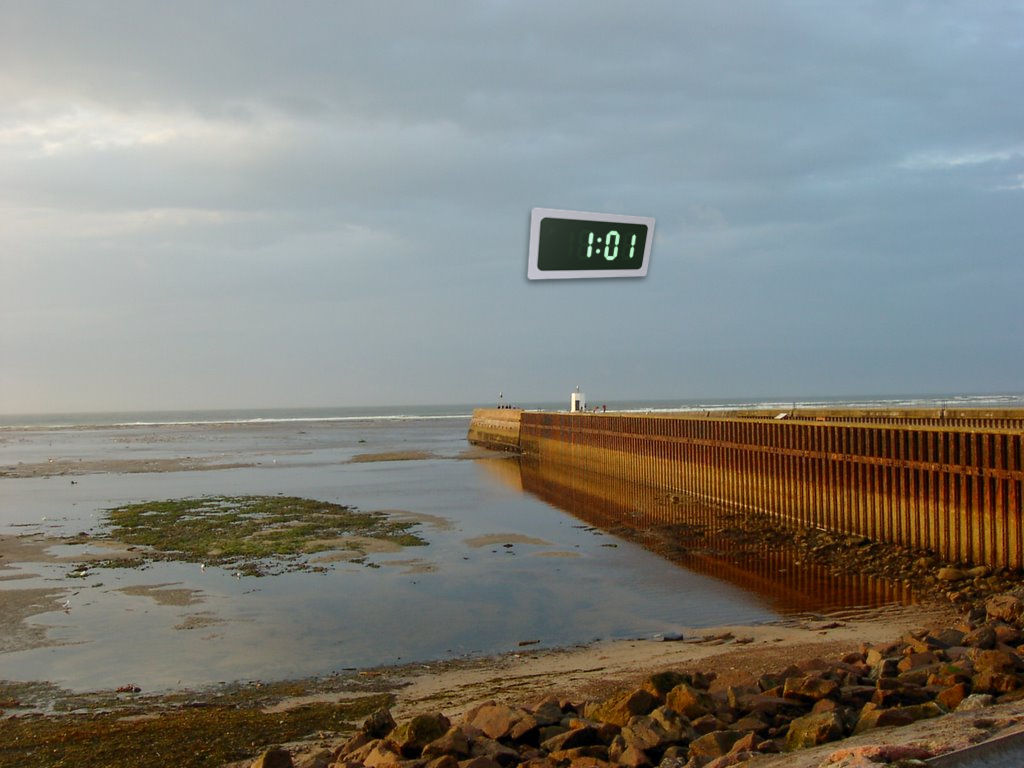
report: 1,01
